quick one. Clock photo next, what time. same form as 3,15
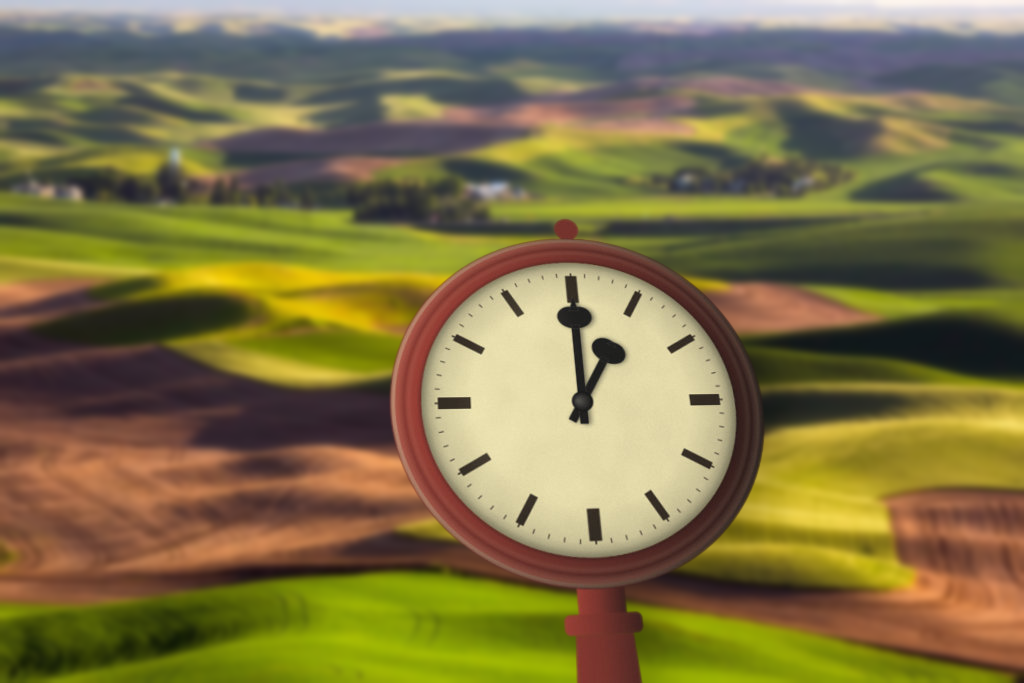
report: 1,00
